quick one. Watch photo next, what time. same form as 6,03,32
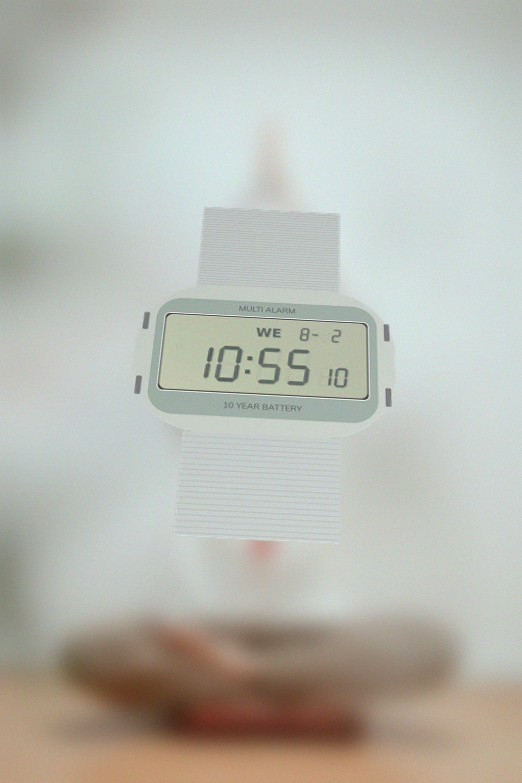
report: 10,55,10
